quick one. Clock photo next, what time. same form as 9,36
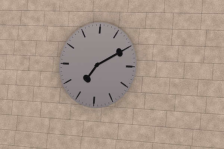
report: 7,10
